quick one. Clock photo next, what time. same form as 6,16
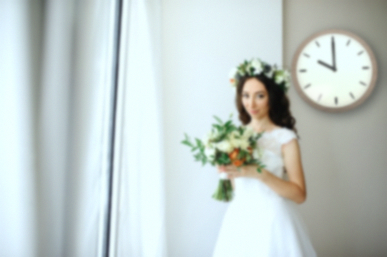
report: 10,00
